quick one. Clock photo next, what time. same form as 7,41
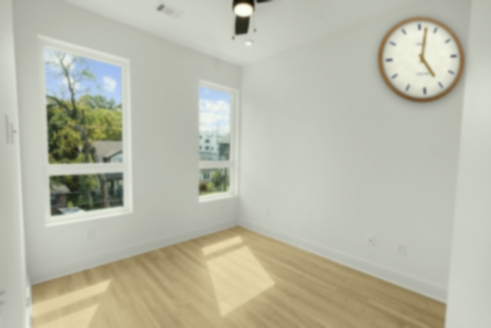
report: 5,02
